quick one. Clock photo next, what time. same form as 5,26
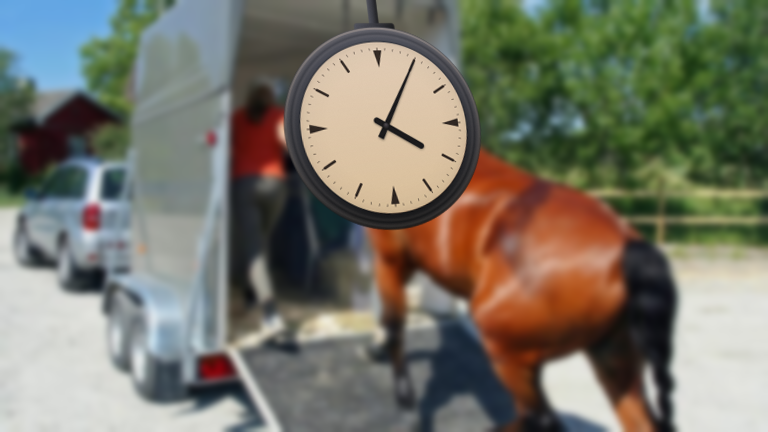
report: 4,05
